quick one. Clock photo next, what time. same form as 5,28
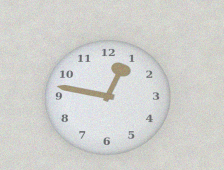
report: 12,47
